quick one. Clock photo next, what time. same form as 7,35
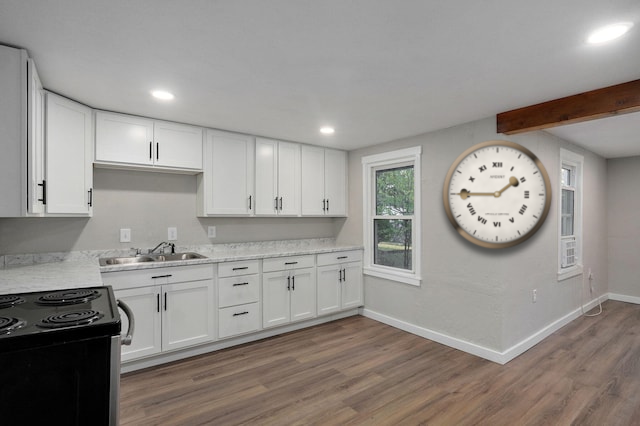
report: 1,45
